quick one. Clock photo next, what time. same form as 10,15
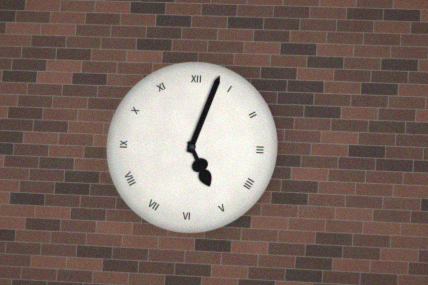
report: 5,03
